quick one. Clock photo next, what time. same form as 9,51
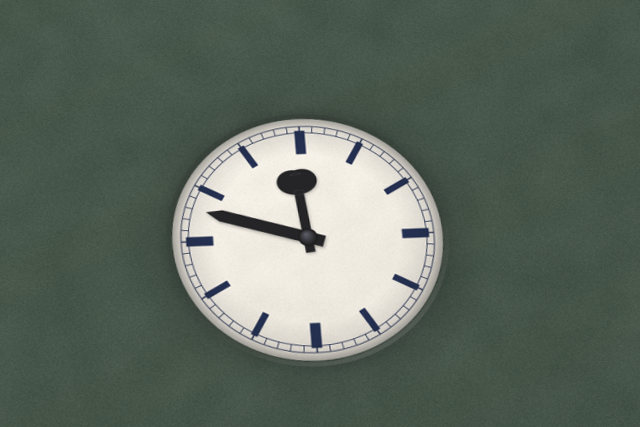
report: 11,48
